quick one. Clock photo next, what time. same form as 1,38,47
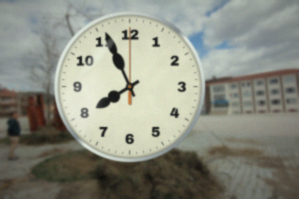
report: 7,56,00
